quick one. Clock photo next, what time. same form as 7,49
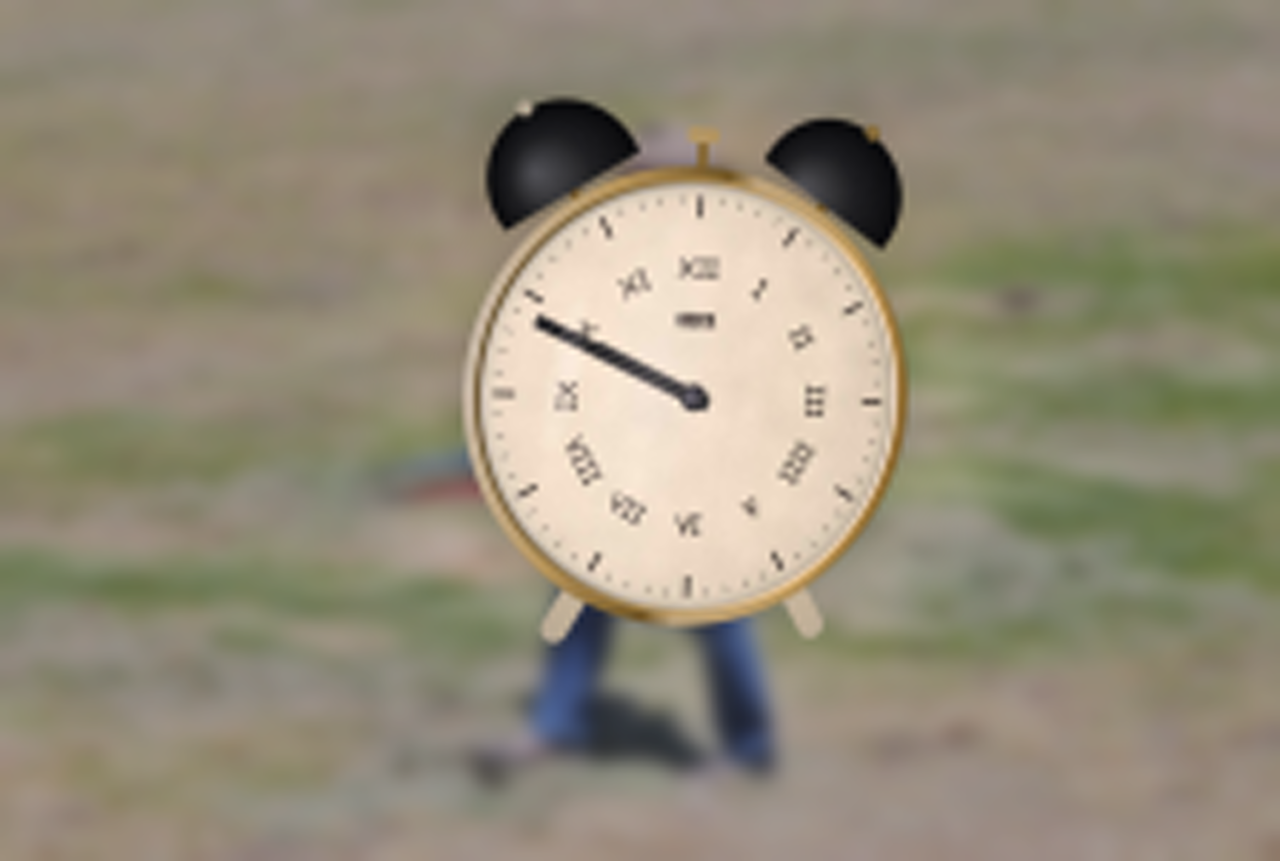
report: 9,49
